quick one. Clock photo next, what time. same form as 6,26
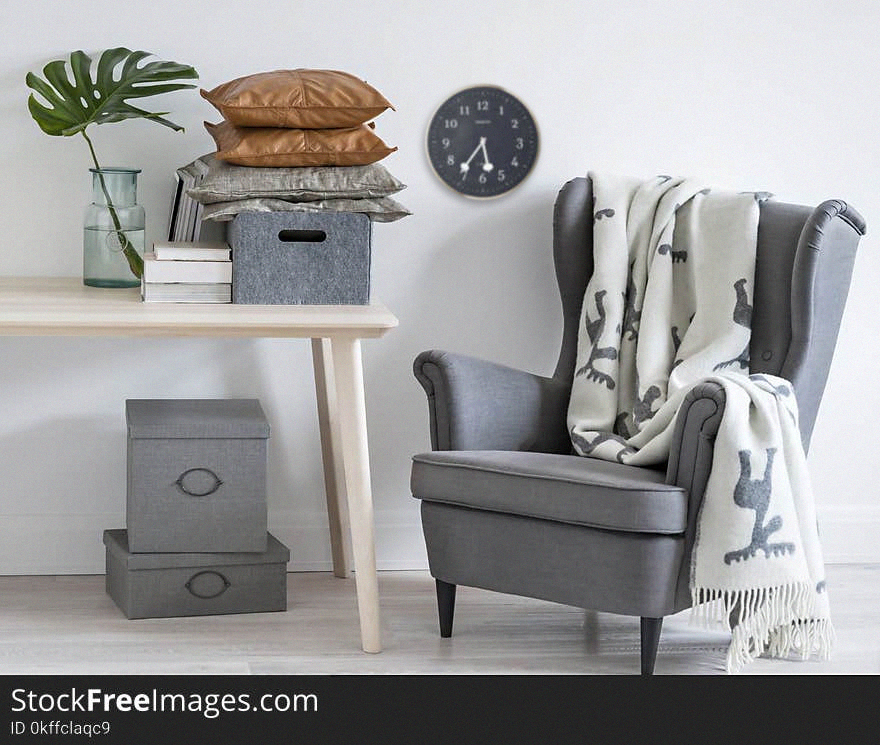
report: 5,36
